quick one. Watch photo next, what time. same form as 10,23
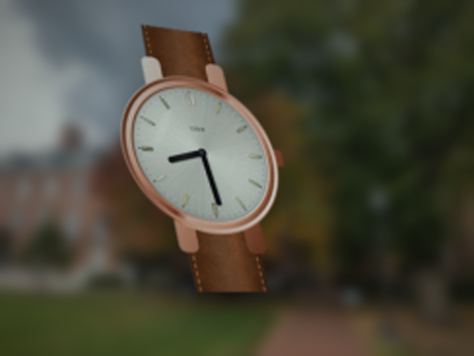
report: 8,29
